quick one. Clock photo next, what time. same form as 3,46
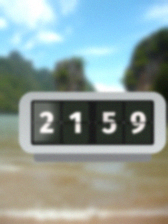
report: 21,59
